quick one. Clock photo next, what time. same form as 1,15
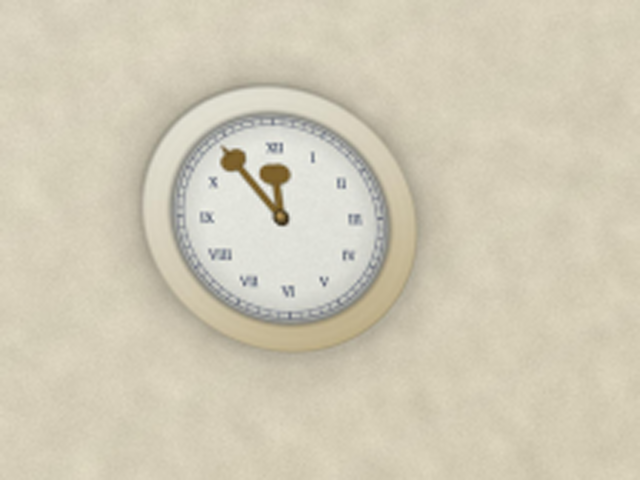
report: 11,54
